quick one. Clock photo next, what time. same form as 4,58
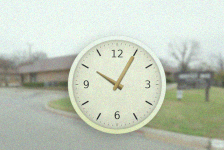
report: 10,05
